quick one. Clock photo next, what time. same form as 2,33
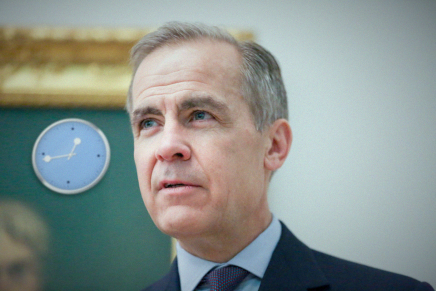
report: 12,43
